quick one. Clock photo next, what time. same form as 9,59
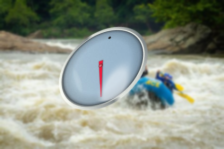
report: 5,27
